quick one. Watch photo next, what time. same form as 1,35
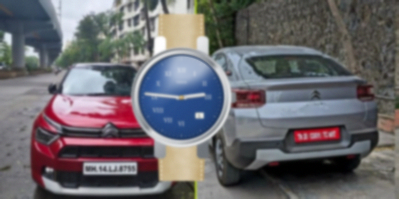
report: 2,46
